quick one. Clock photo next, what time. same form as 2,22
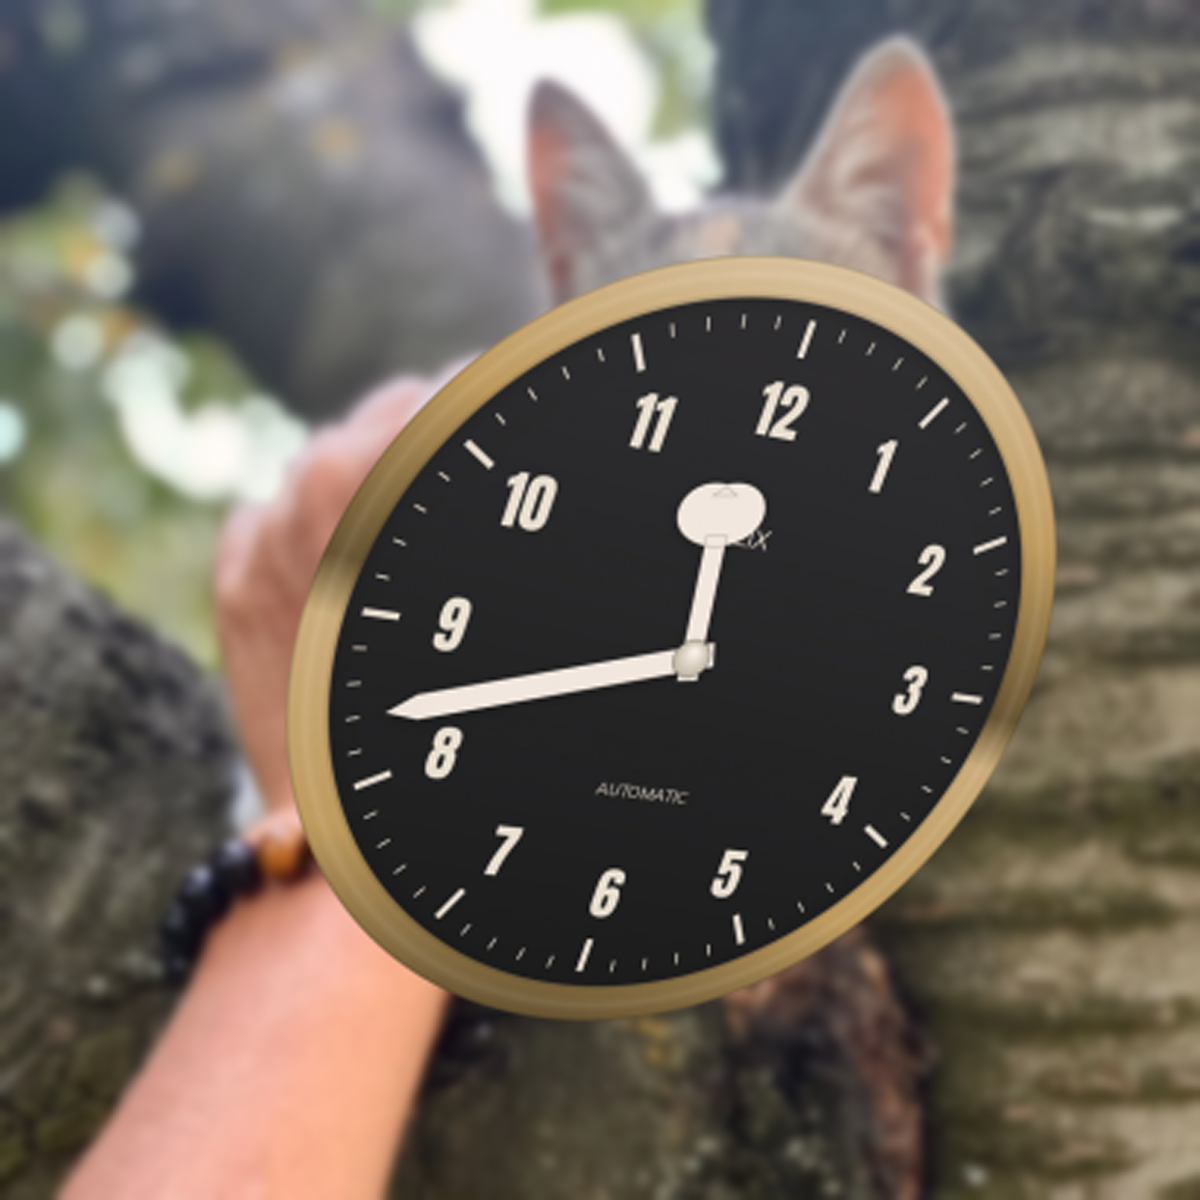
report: 11,42
